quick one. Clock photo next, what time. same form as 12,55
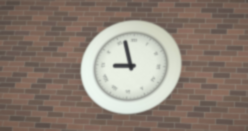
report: 8,57
